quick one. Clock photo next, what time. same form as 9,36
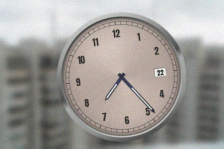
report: 7,24
